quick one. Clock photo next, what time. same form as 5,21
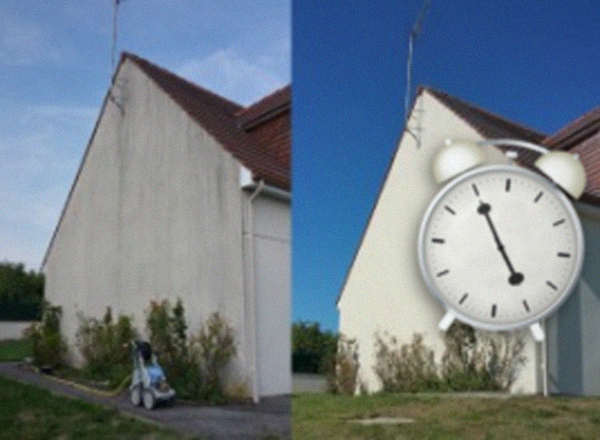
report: 4,55
